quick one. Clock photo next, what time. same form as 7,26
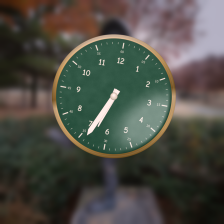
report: 6,34
